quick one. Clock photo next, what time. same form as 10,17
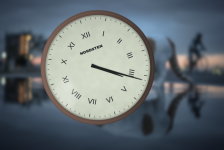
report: 4,21
